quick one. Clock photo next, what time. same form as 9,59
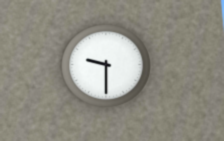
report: 9,30
